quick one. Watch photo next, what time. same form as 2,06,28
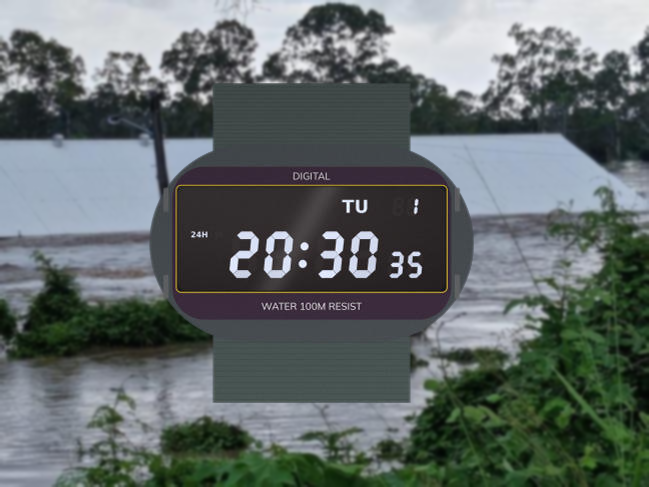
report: 20,30,35
